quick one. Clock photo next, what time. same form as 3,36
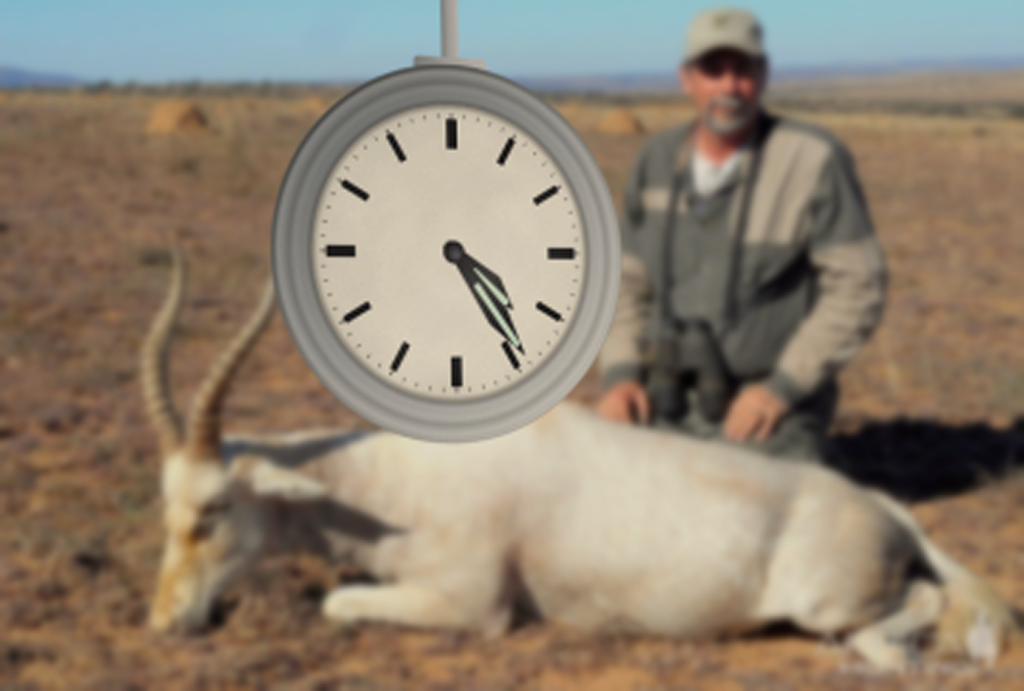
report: 4,24
